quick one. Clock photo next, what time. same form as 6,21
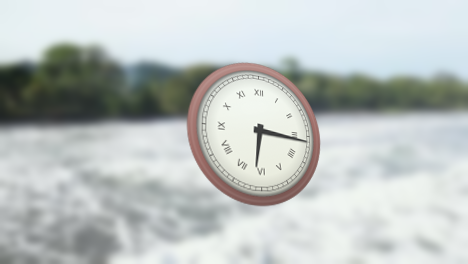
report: 6,16
